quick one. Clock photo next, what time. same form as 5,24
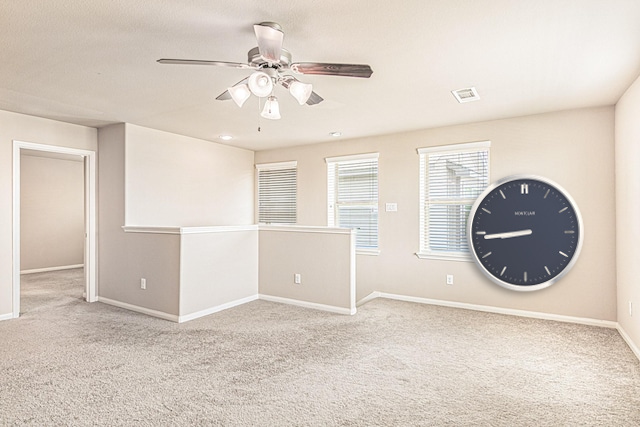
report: 8,44
